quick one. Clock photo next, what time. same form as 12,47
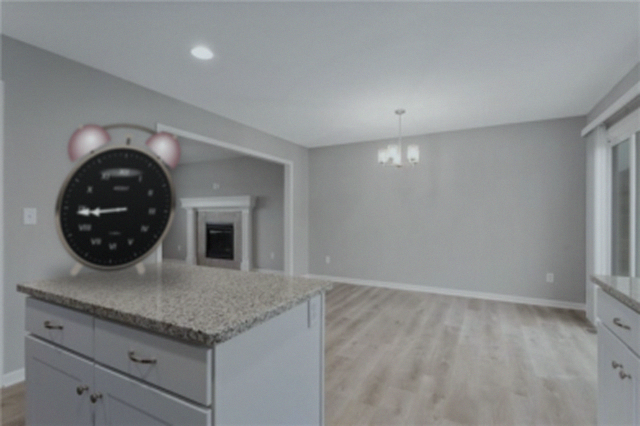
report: 8,44
